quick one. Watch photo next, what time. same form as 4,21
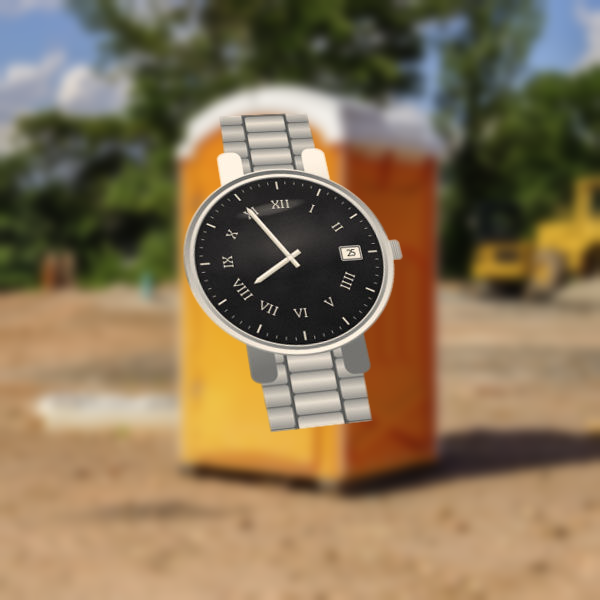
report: 7,55
